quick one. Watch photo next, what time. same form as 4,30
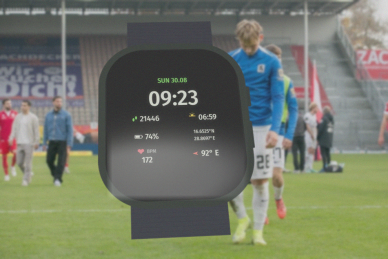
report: 9,23
